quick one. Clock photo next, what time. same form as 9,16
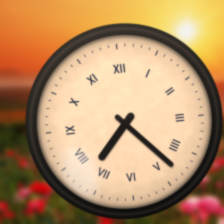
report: 7,23
